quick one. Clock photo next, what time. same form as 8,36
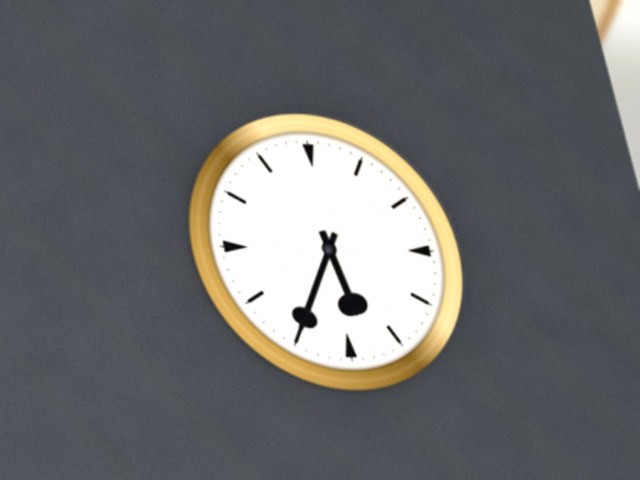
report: 5,35
